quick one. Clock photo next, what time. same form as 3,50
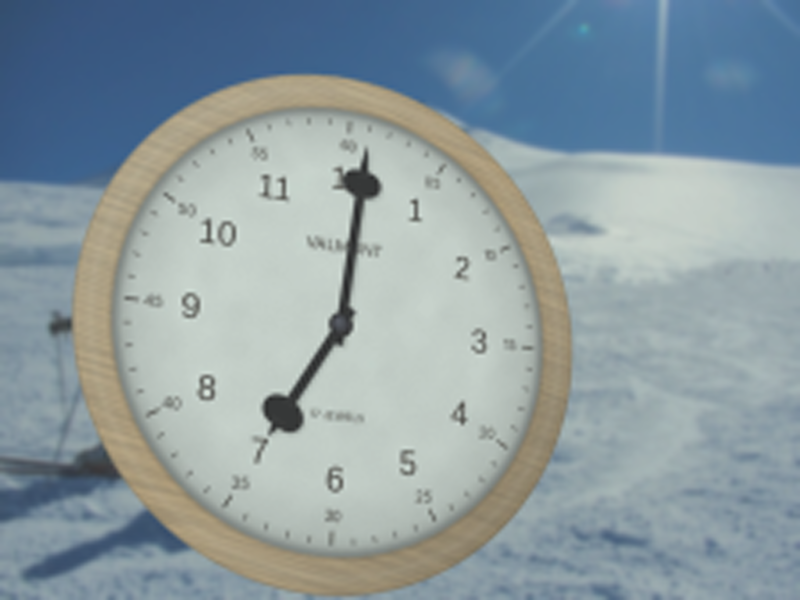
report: 7,01
